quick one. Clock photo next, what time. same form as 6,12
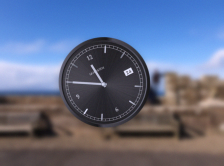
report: 11,50
